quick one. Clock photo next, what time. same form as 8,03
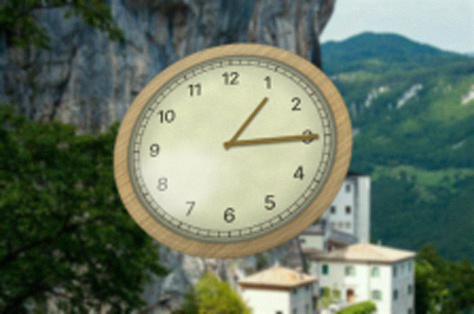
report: 1,15
